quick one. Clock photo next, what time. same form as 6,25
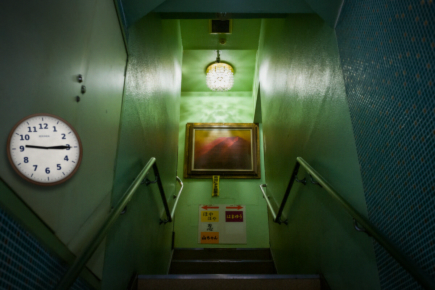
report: 9,15
